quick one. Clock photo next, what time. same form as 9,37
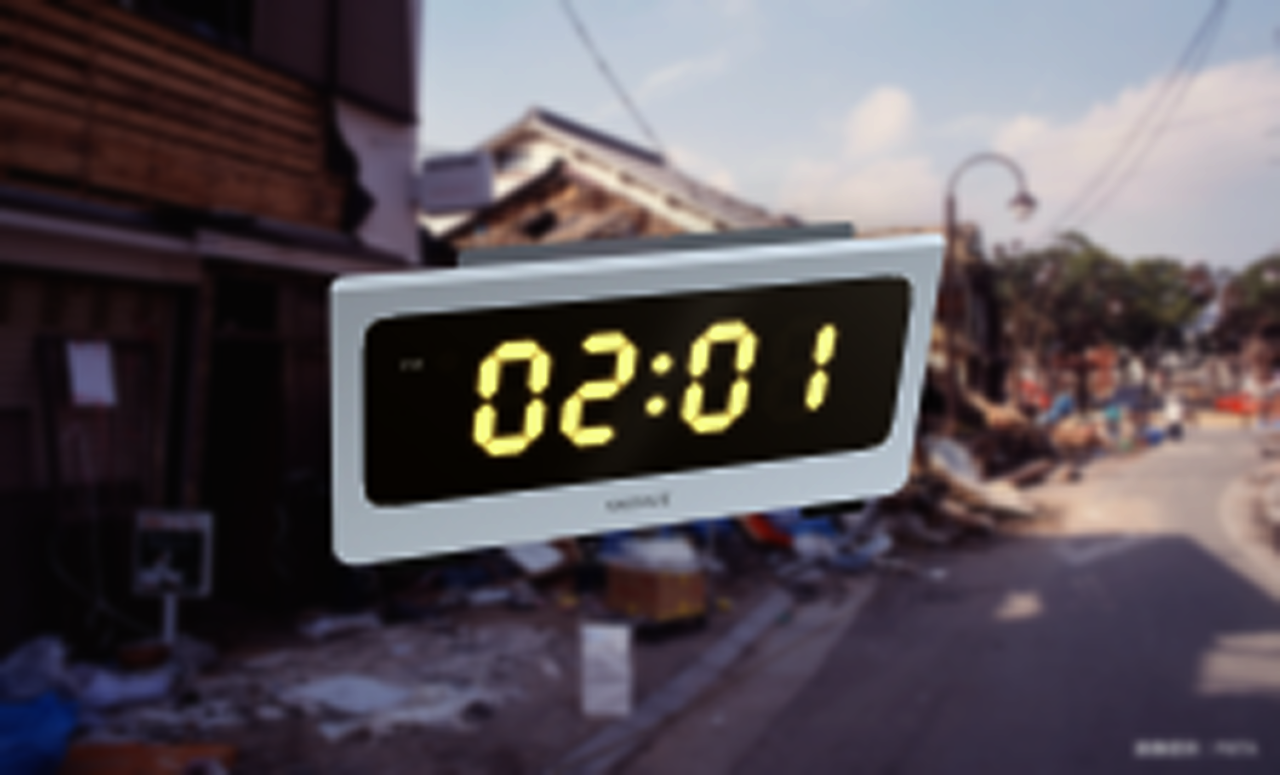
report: 2,01
